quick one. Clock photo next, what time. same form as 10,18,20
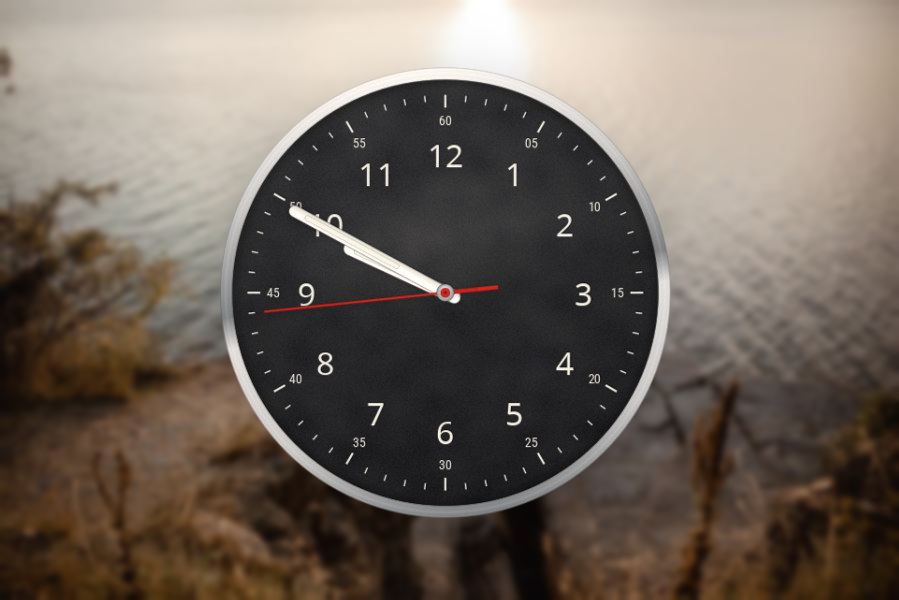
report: 9,49,44
